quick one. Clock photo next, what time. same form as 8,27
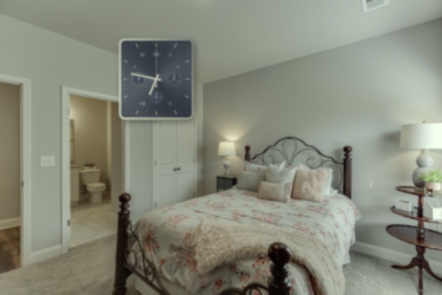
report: 6,47
